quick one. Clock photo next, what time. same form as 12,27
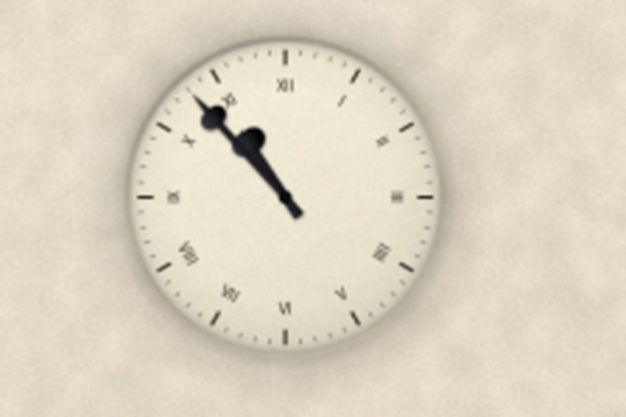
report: 10,53
